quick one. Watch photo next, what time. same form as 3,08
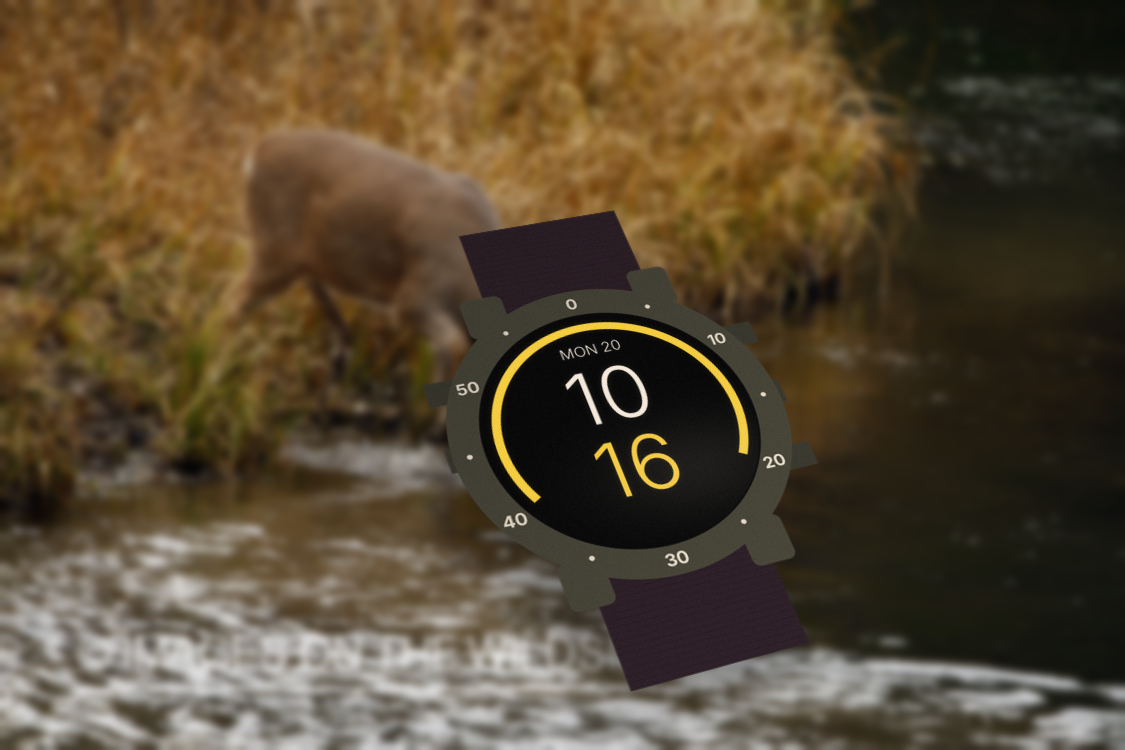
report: 10,16
